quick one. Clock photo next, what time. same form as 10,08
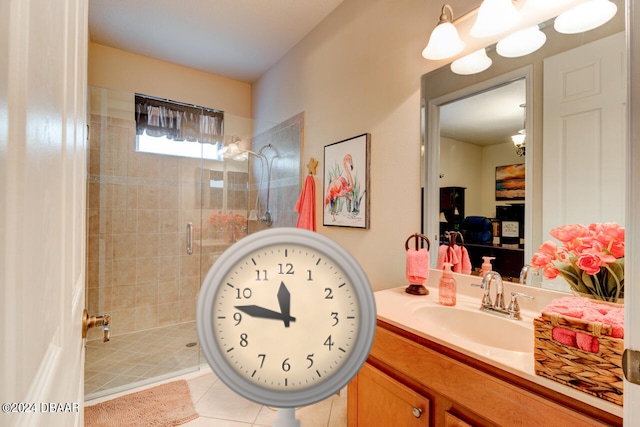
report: 11,47
